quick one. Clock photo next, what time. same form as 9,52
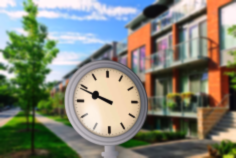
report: 9,49
